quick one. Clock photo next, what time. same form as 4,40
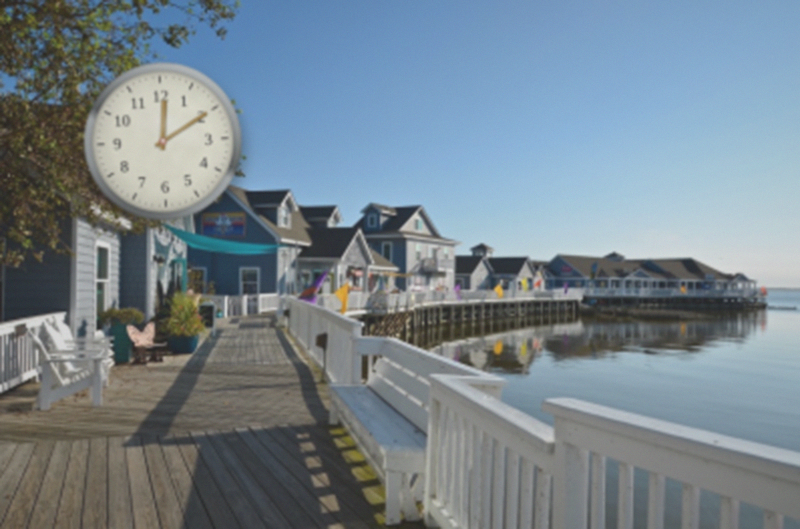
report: 12,10
